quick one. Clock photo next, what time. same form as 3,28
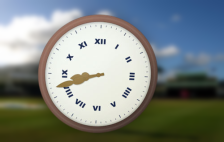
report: 8,42
